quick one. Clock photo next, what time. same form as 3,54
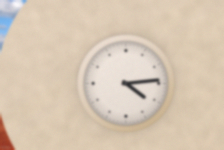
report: 4,14
